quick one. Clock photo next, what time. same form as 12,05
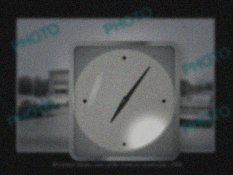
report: 7,06
